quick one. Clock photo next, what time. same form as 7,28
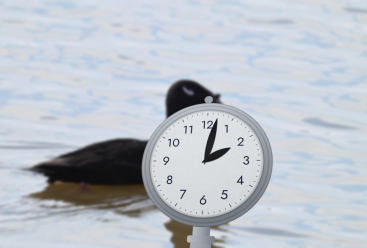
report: 2,02
